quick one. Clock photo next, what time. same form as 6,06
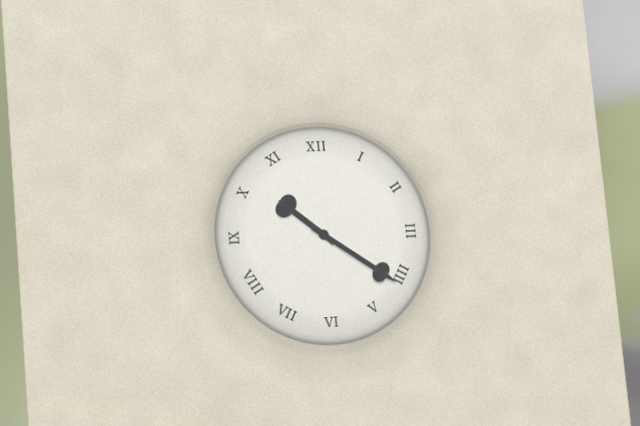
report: 10,21
